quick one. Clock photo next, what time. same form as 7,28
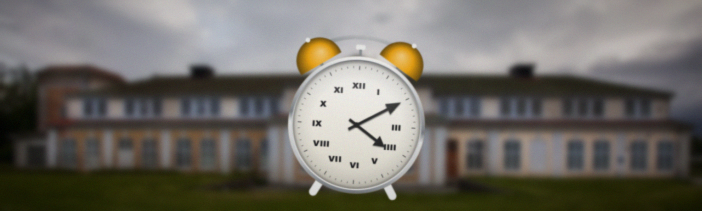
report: 4,10
